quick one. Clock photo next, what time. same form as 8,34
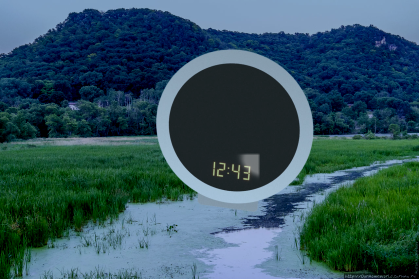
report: 12,43
